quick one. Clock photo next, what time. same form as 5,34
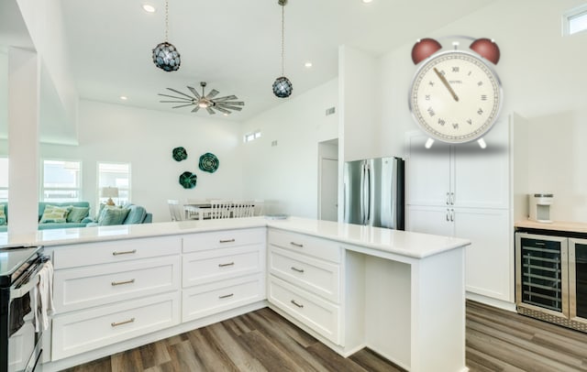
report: 10,54
